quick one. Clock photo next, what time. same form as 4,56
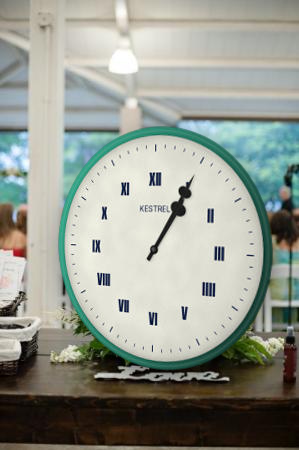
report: 1,05
